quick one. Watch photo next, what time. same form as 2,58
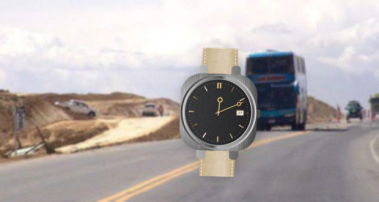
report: 12,11
